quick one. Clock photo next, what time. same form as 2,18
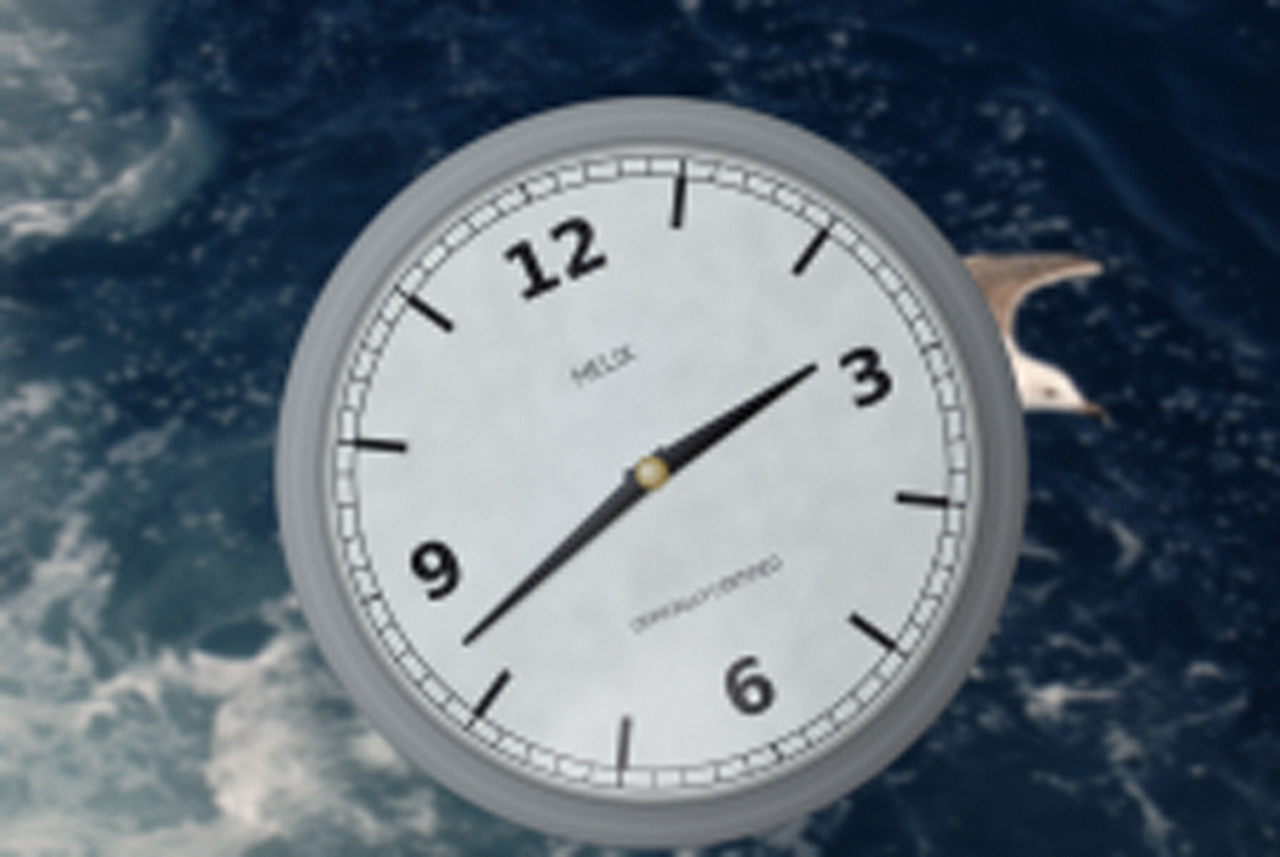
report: 2,42
